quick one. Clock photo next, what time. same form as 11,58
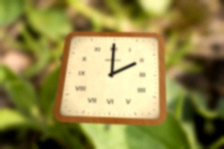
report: 2,00
